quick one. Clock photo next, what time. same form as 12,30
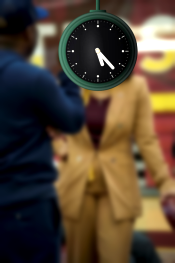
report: 5,23
